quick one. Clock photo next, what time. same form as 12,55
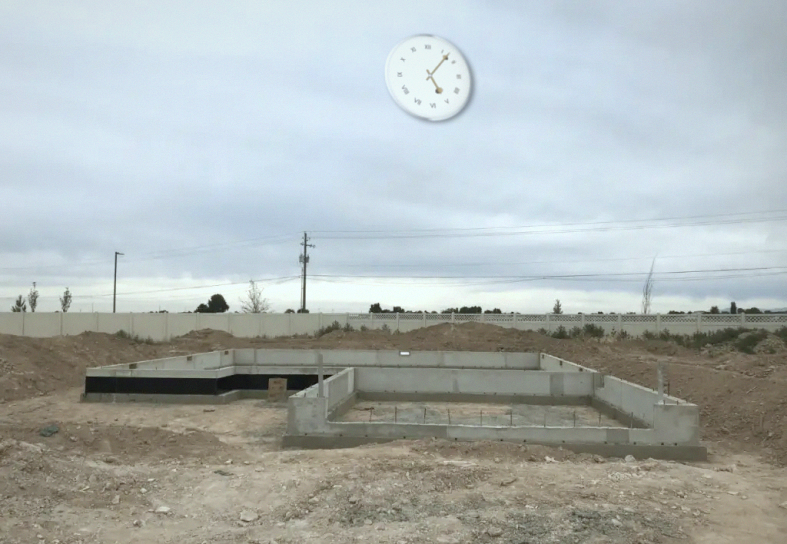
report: 5,07
